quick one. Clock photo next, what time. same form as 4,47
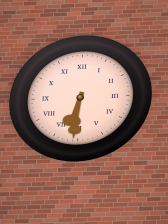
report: 6,31
